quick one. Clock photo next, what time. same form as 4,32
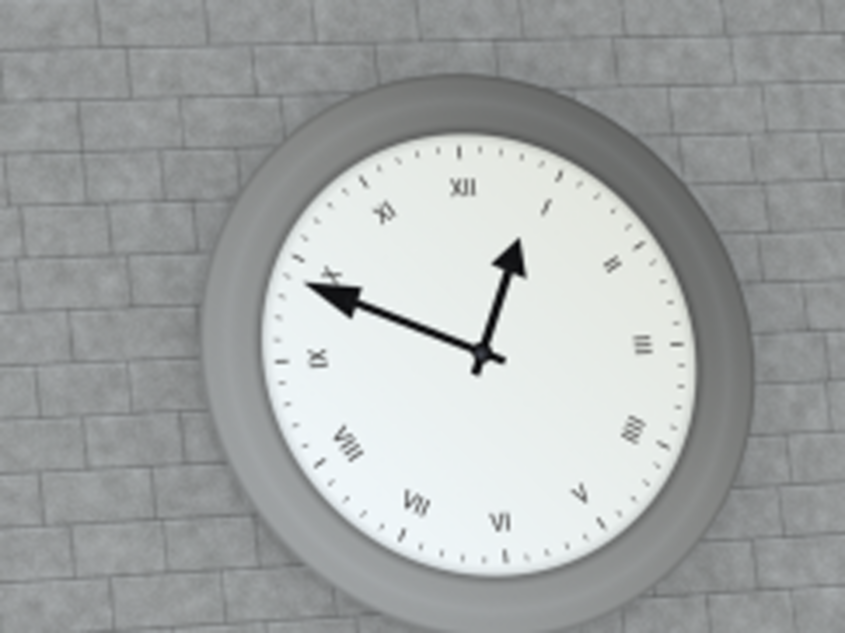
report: 12,49
